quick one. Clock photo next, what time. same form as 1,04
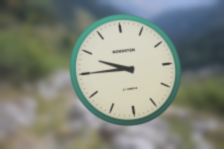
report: 9,45
